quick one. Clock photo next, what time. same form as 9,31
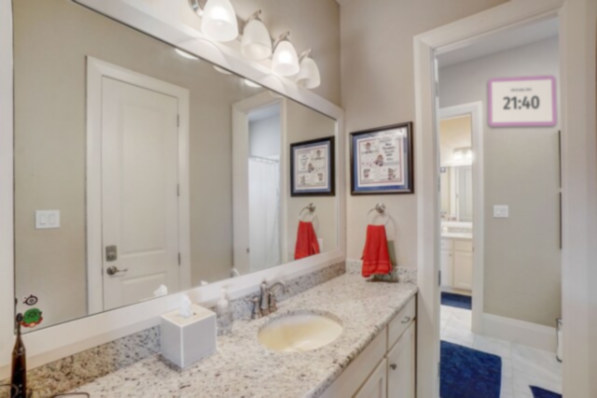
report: 21,40
